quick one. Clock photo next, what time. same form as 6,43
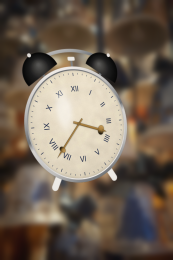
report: 3,37
